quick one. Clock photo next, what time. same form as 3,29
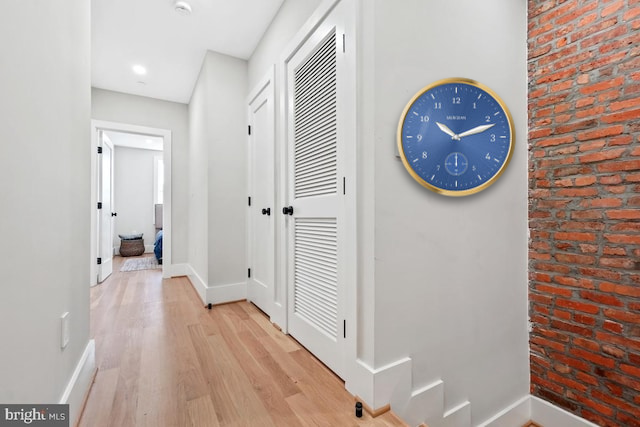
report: 10,12
